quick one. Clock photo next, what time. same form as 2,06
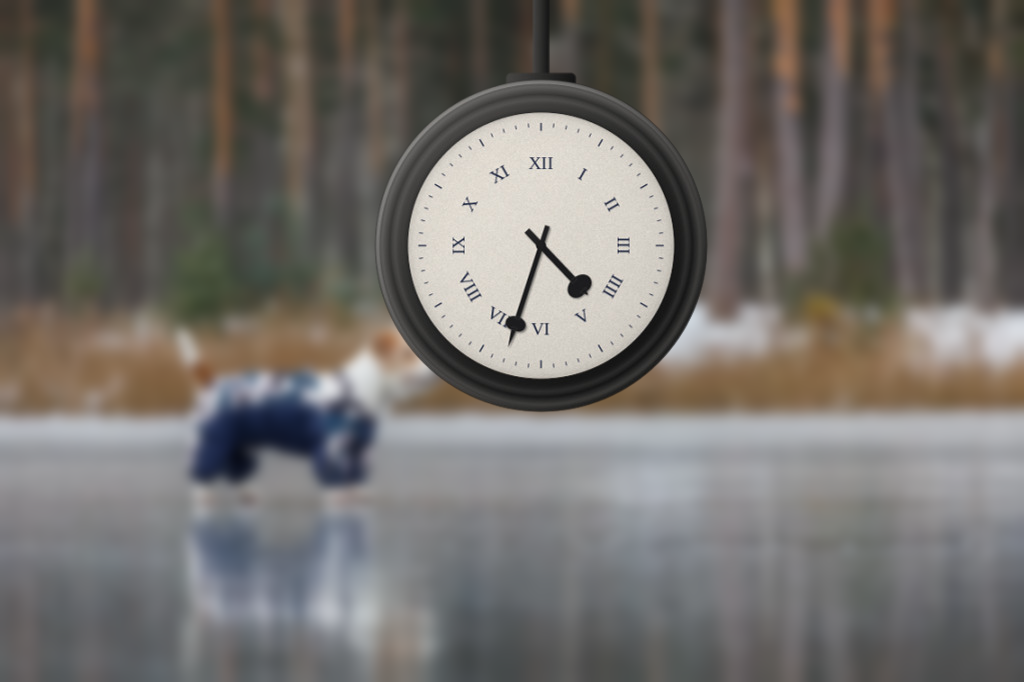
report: 4,33
